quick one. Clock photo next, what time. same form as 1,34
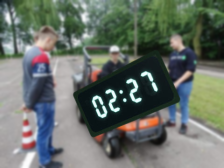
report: 2,27
